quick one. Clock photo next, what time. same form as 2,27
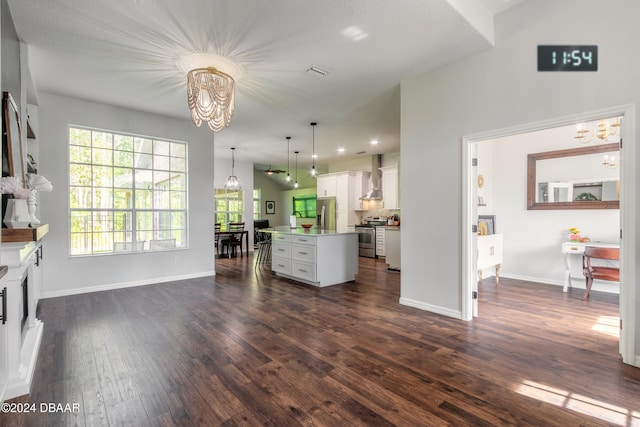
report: 11,54
